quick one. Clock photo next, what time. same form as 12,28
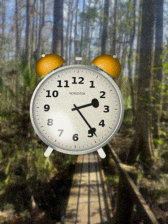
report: 2,24
